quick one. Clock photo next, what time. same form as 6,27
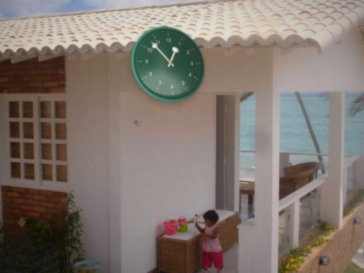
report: 12,53
